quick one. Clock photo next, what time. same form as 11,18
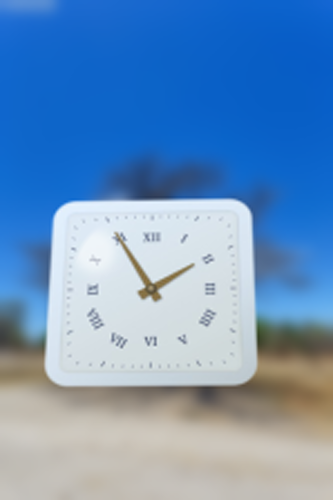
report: 1,55
